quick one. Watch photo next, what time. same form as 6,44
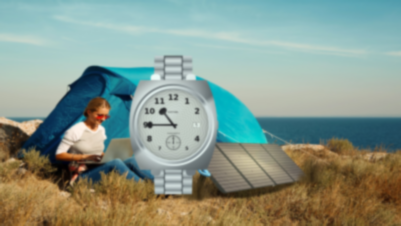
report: 10,45
